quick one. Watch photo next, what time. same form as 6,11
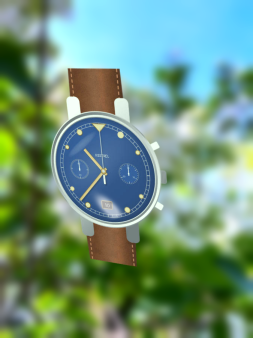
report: 10,37
